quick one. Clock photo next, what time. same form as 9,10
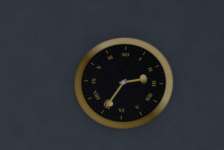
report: 2,35
